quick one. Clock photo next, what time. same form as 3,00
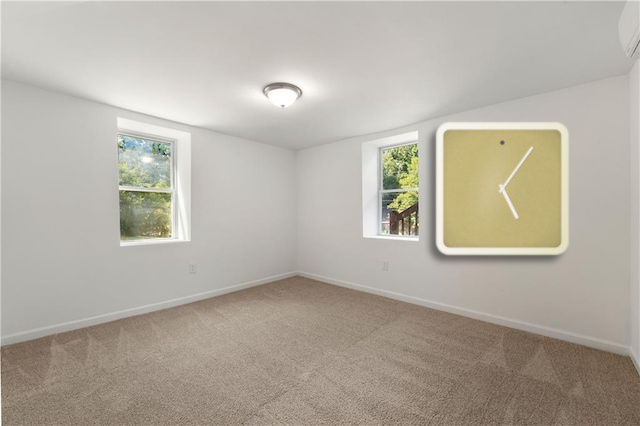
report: 5,06
